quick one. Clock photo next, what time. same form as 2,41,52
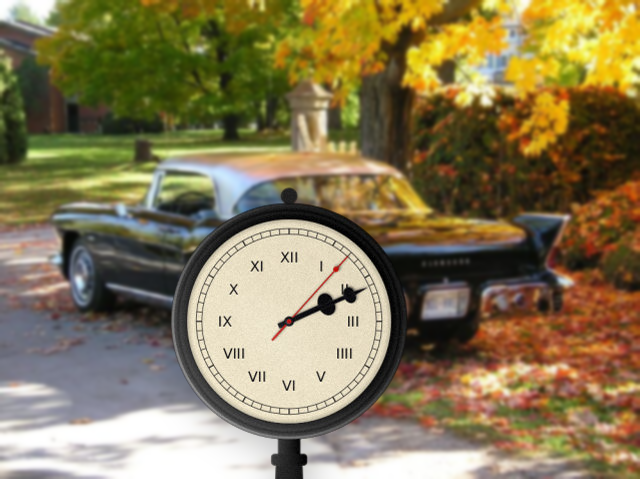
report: 2,11,07
